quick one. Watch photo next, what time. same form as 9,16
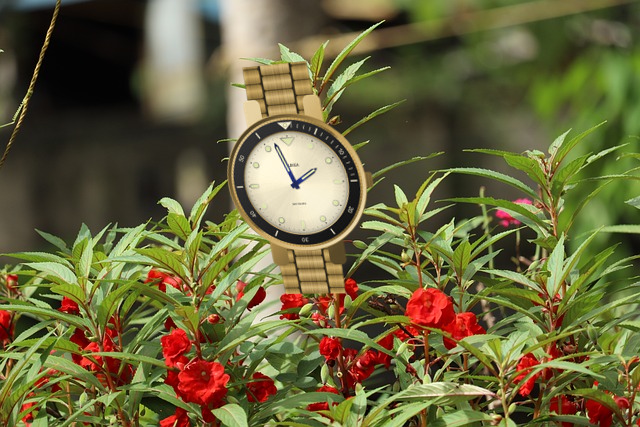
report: 1,57
